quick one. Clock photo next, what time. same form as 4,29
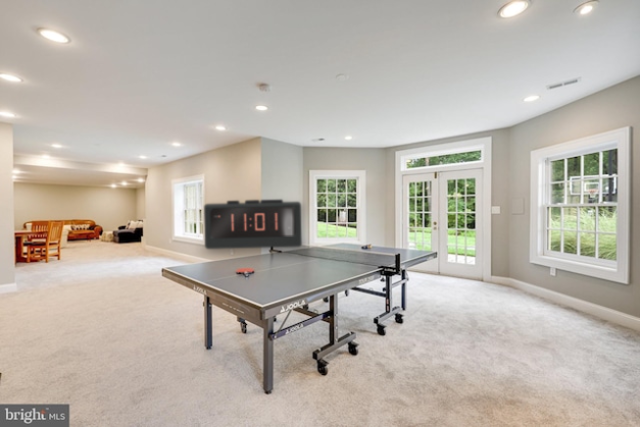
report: 11,01
